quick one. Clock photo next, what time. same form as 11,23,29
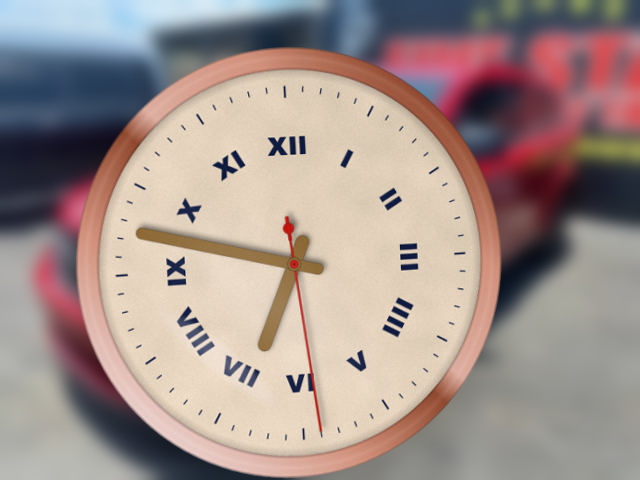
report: 6,47,29
